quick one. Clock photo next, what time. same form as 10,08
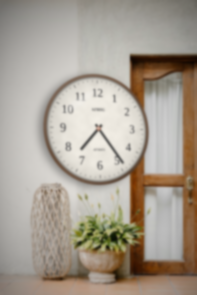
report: 7,24
